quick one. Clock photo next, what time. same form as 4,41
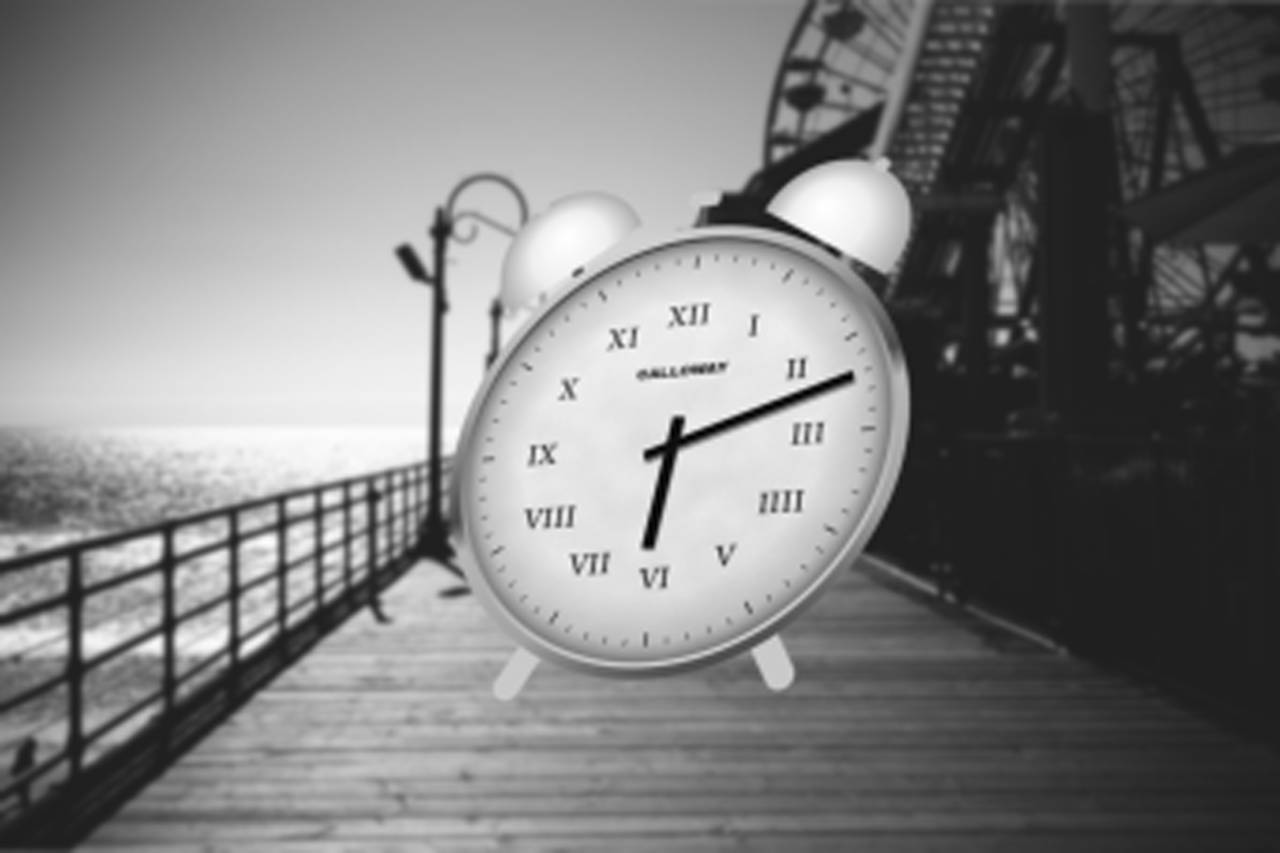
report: 6,12
